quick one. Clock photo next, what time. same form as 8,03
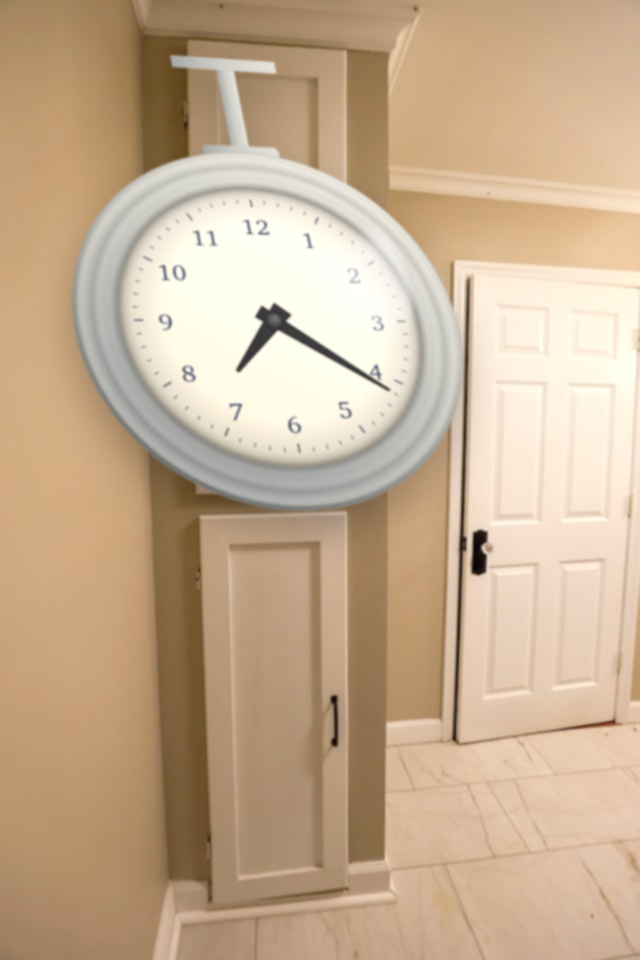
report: 7,21
